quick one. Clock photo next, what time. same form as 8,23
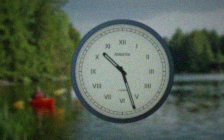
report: 10,27
